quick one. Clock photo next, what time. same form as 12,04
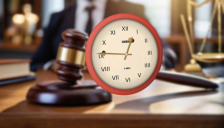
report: 12,46
